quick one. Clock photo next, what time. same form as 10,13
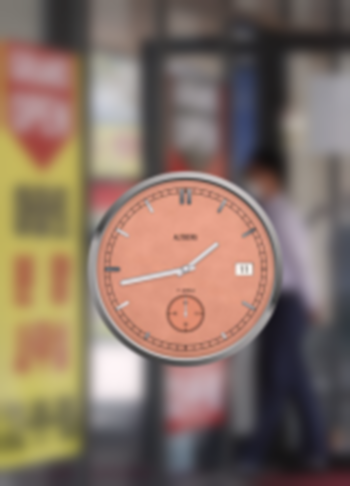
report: 1,43
